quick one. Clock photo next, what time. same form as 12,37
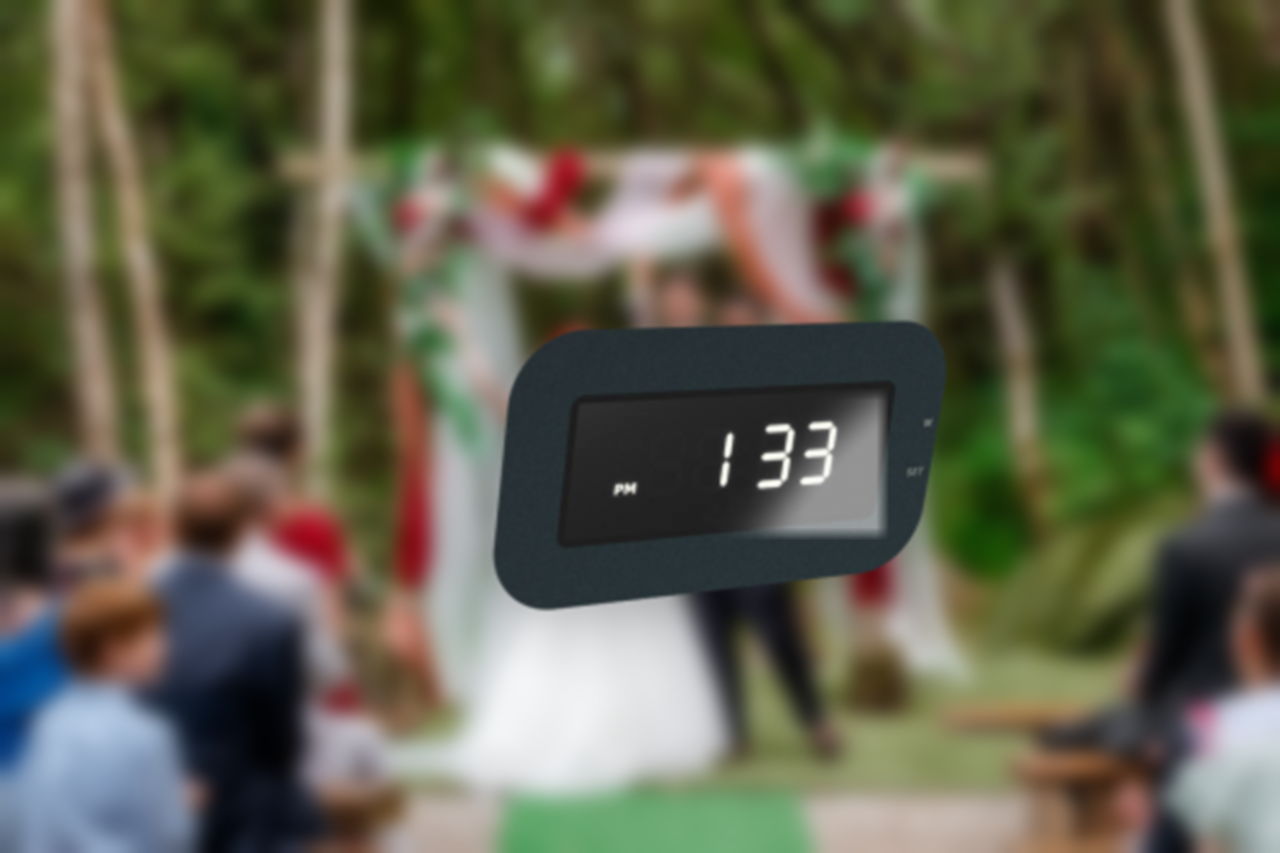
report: 1,33
